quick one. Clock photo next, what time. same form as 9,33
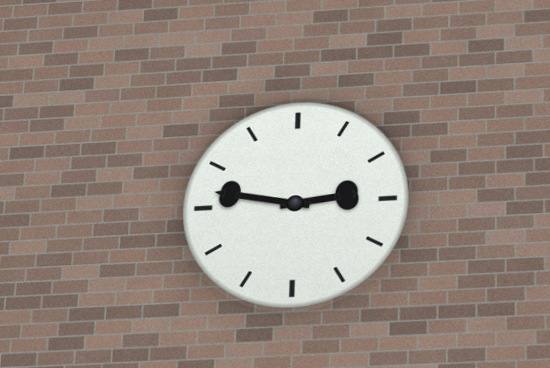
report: 2,47
